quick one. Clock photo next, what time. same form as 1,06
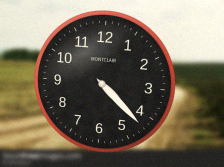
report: 4,22
